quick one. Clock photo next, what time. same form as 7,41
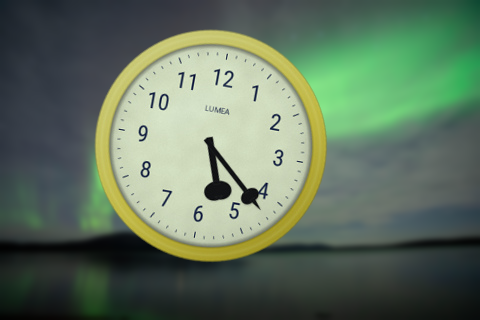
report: 5,22
